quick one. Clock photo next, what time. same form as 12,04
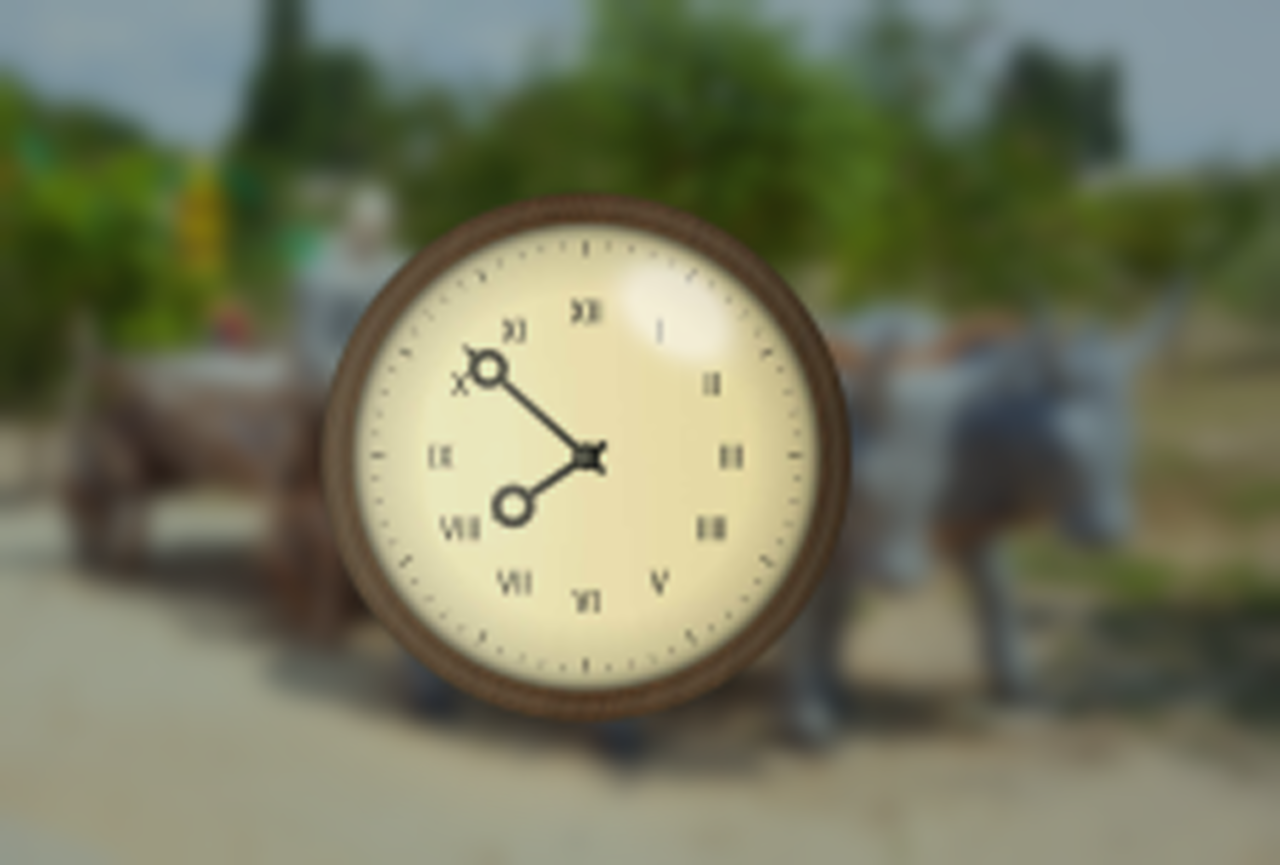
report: 7,52
